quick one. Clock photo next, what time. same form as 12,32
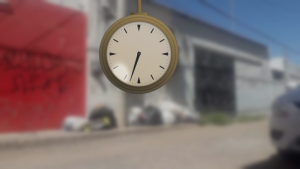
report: 6,33
